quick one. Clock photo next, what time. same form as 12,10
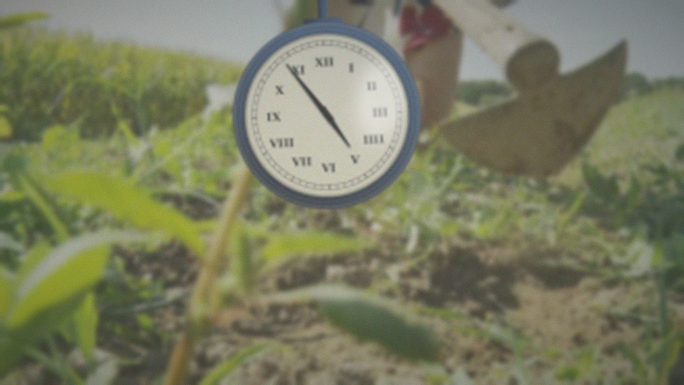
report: 4,54
